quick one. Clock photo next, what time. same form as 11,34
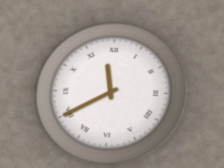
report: 11,40
